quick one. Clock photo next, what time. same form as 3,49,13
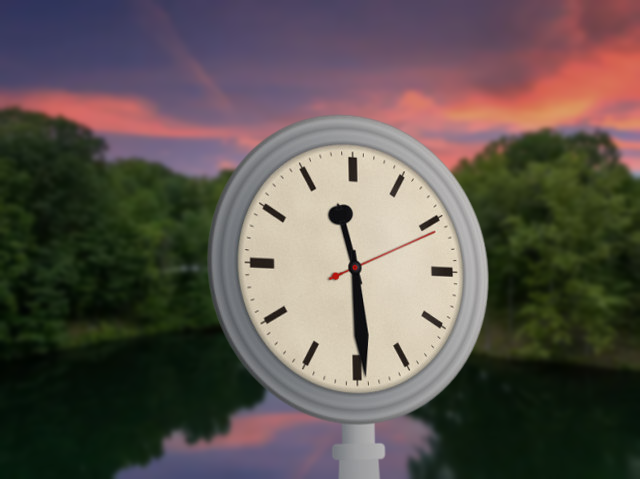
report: 11,29,11
